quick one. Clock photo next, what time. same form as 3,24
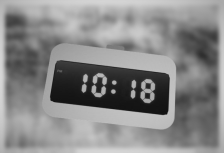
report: 10,18
